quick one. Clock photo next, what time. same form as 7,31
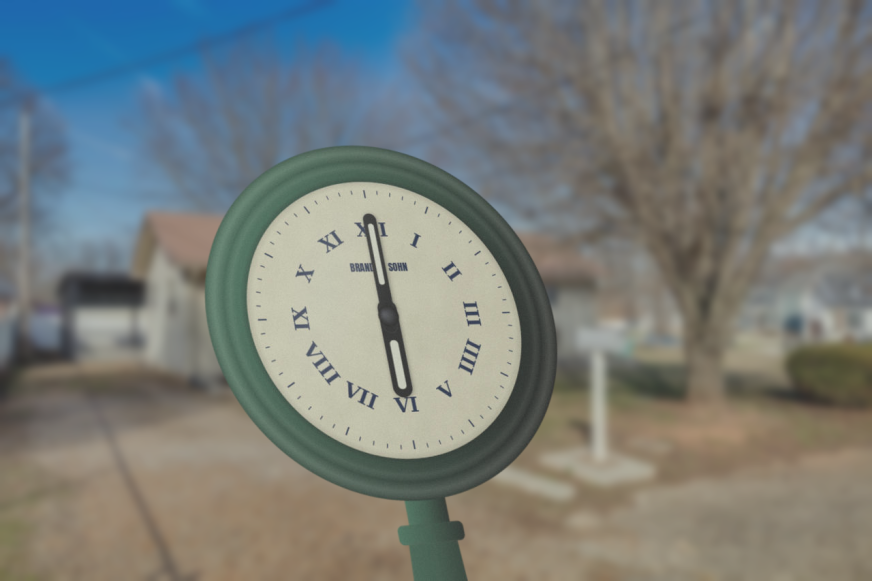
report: 6,00
